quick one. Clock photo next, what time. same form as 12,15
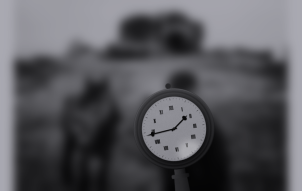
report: 1,44
